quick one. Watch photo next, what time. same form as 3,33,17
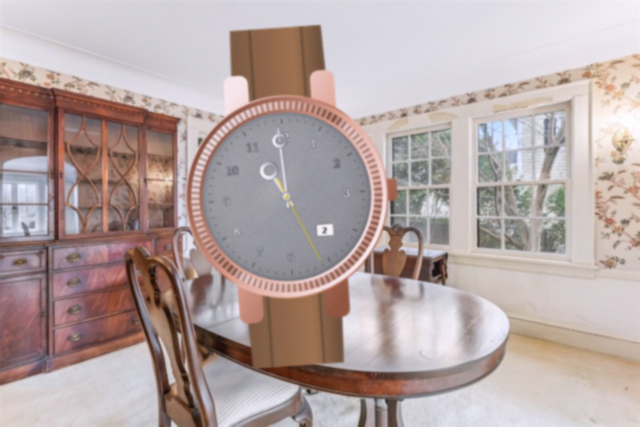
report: 10,59,26
